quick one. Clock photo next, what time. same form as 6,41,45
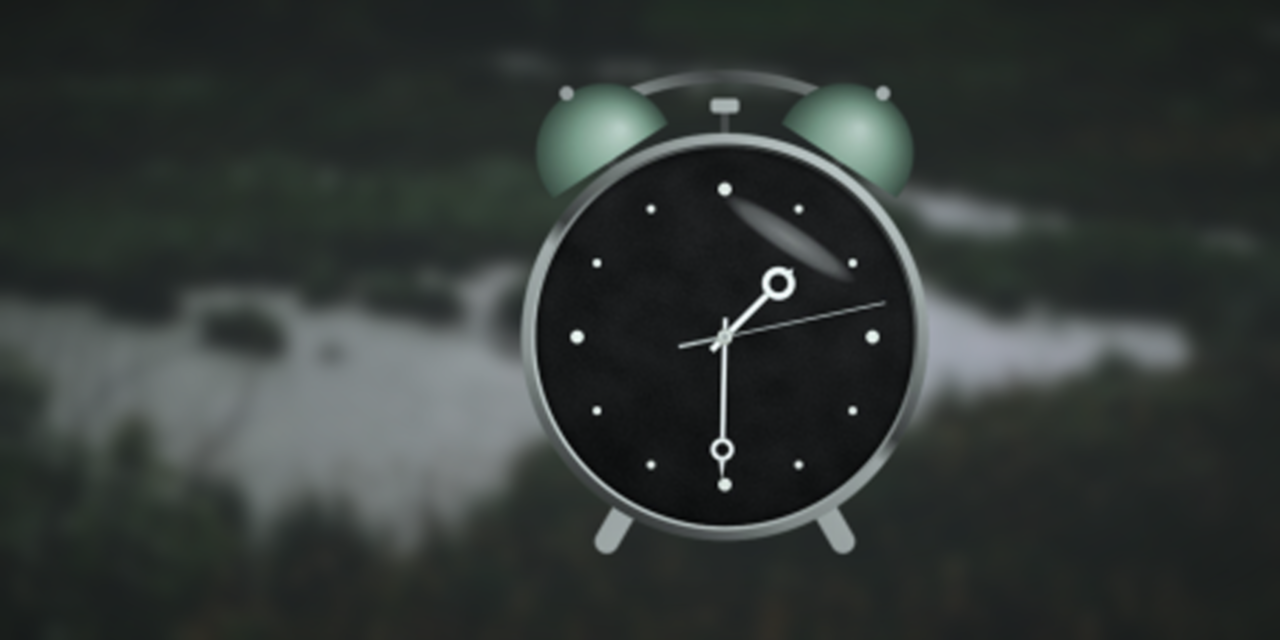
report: 1,30,13
